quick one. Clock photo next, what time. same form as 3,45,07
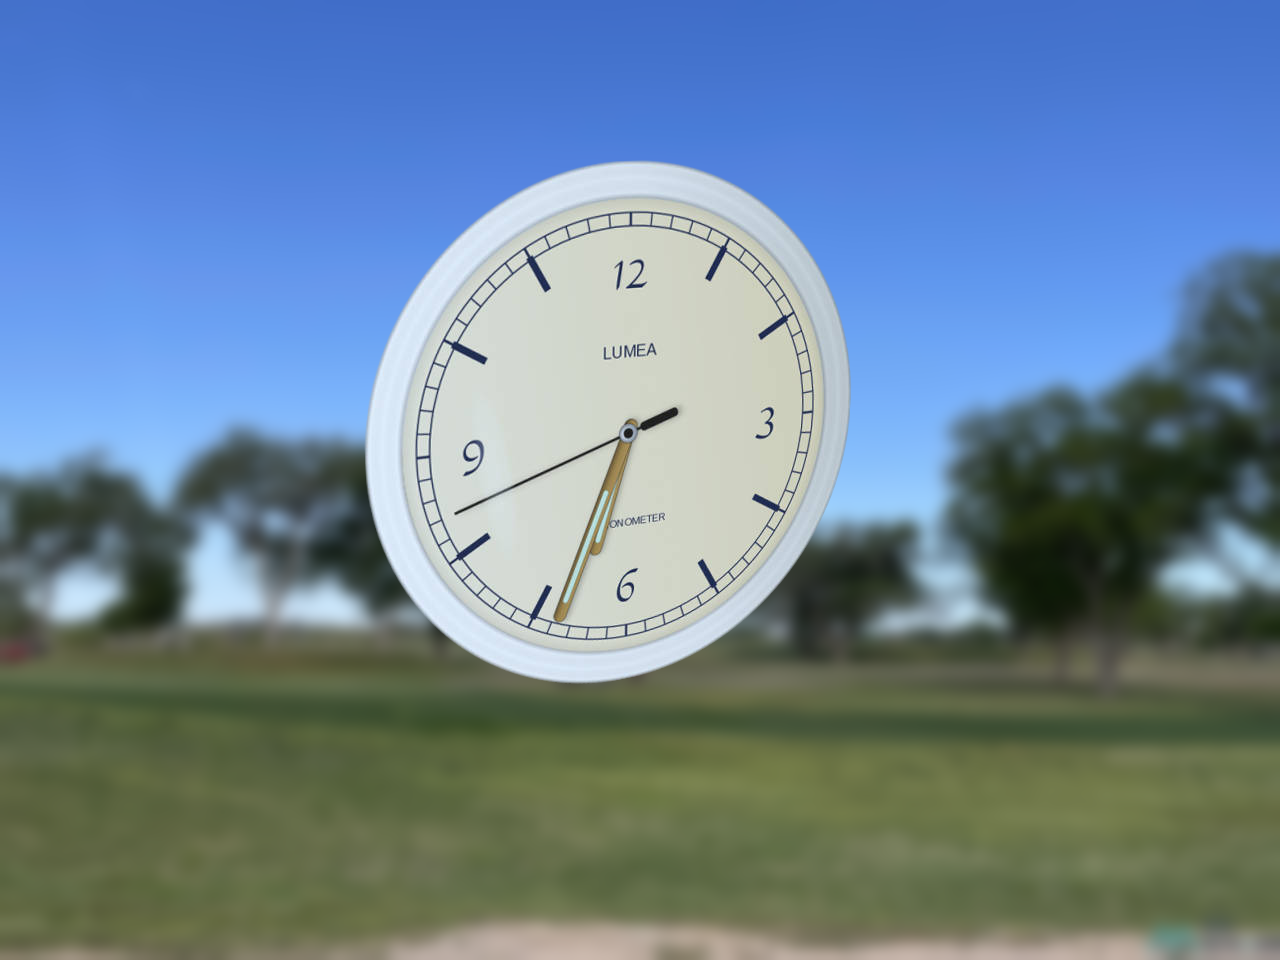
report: 6,33,42
